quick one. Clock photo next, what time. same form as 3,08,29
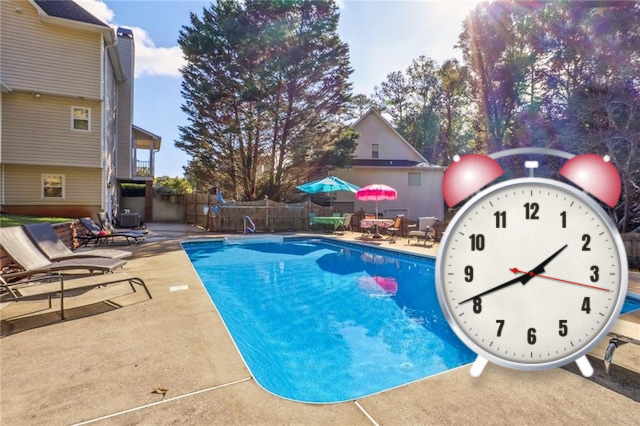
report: 1,41,17
